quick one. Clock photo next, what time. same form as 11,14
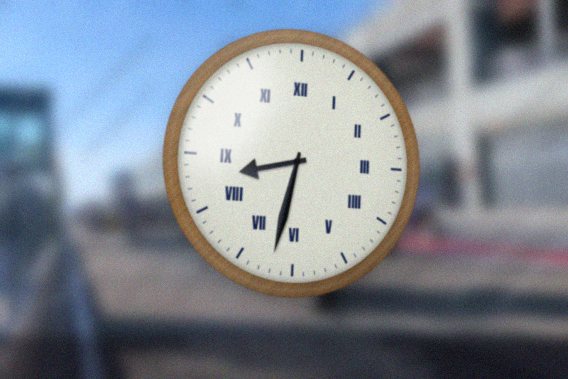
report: 8,32
